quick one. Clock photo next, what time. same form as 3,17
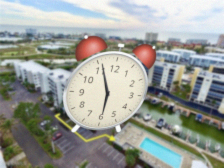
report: 5,56
